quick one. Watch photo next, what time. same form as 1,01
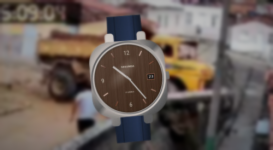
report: 10,24
